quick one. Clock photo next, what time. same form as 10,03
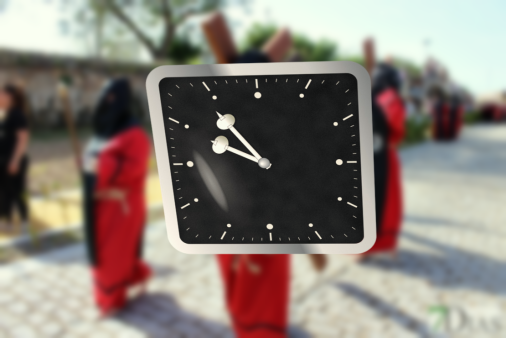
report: 9,54
